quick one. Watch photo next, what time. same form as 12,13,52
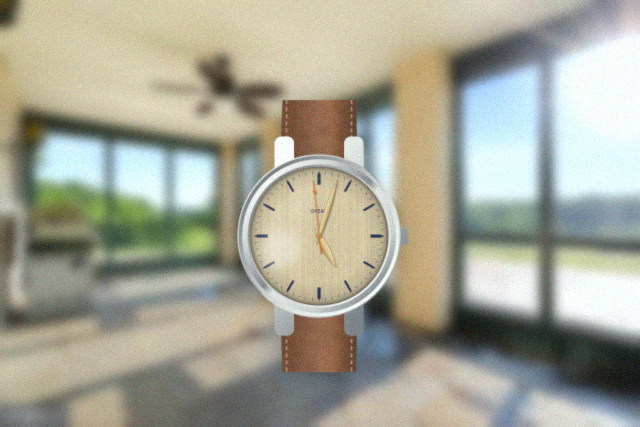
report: 5,02,59
